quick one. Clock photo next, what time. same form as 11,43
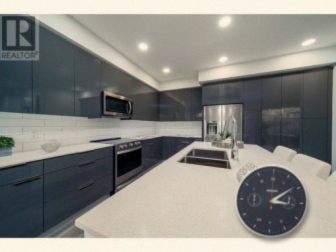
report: 3,09
